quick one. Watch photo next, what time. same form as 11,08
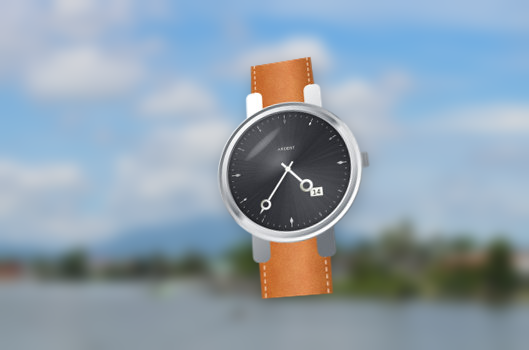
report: 4,36
